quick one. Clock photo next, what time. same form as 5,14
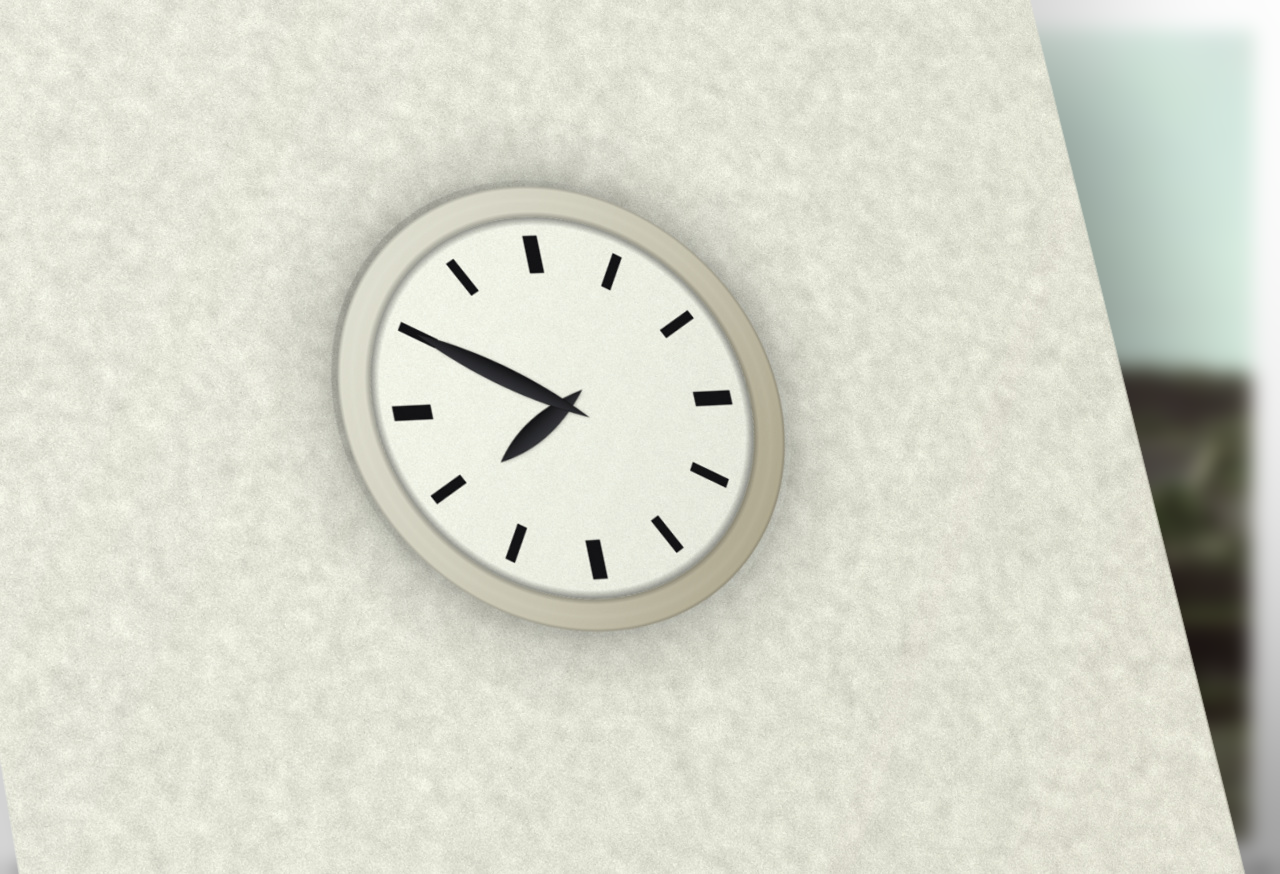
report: 7,50
